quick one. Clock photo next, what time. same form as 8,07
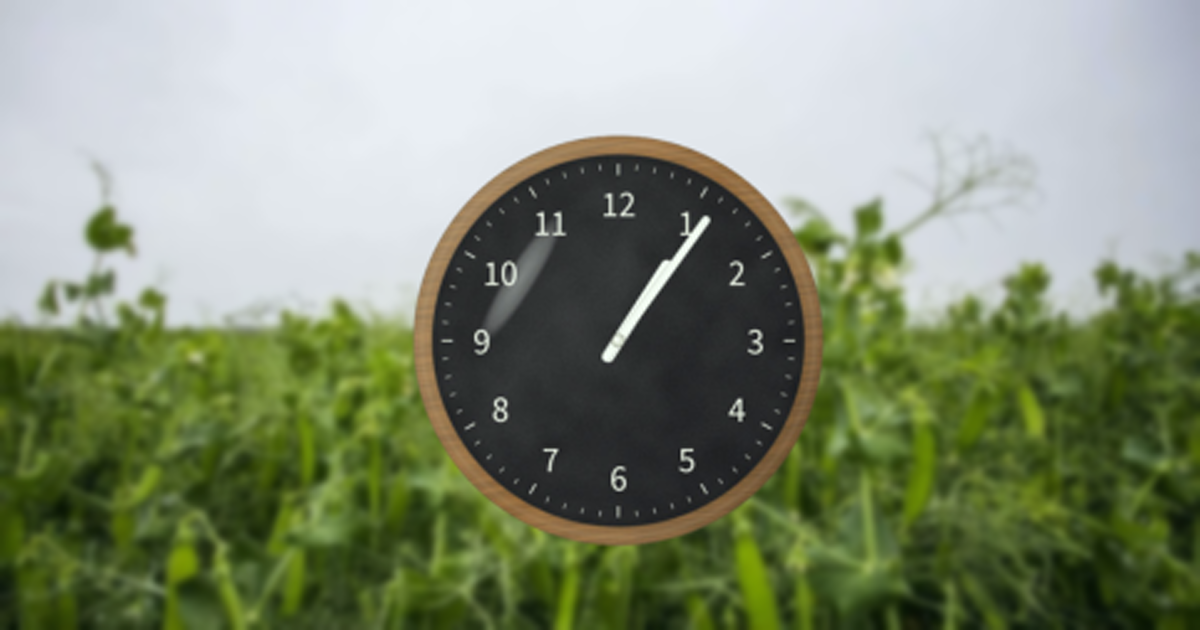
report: 1,06
